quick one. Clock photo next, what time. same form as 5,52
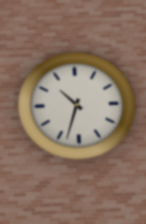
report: 10,33
